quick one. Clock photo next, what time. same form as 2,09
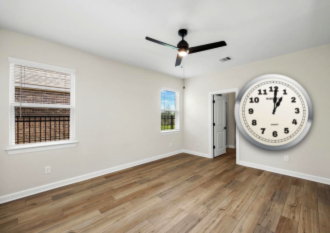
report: 1,01
